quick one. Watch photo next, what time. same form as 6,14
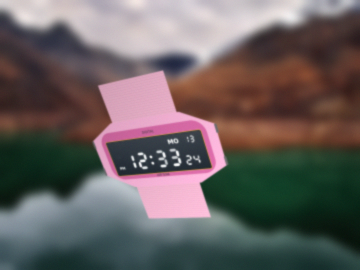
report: 12,33
